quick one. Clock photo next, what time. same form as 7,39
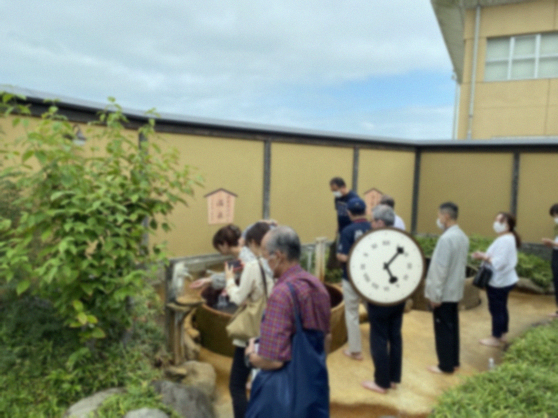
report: 5,07
